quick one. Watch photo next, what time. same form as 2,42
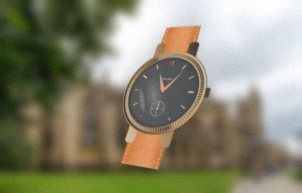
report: 11,06
